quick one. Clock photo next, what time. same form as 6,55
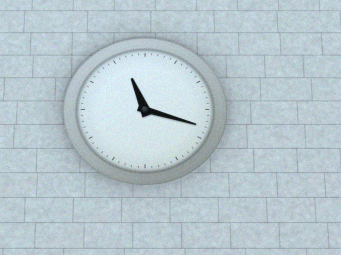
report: 11,18
